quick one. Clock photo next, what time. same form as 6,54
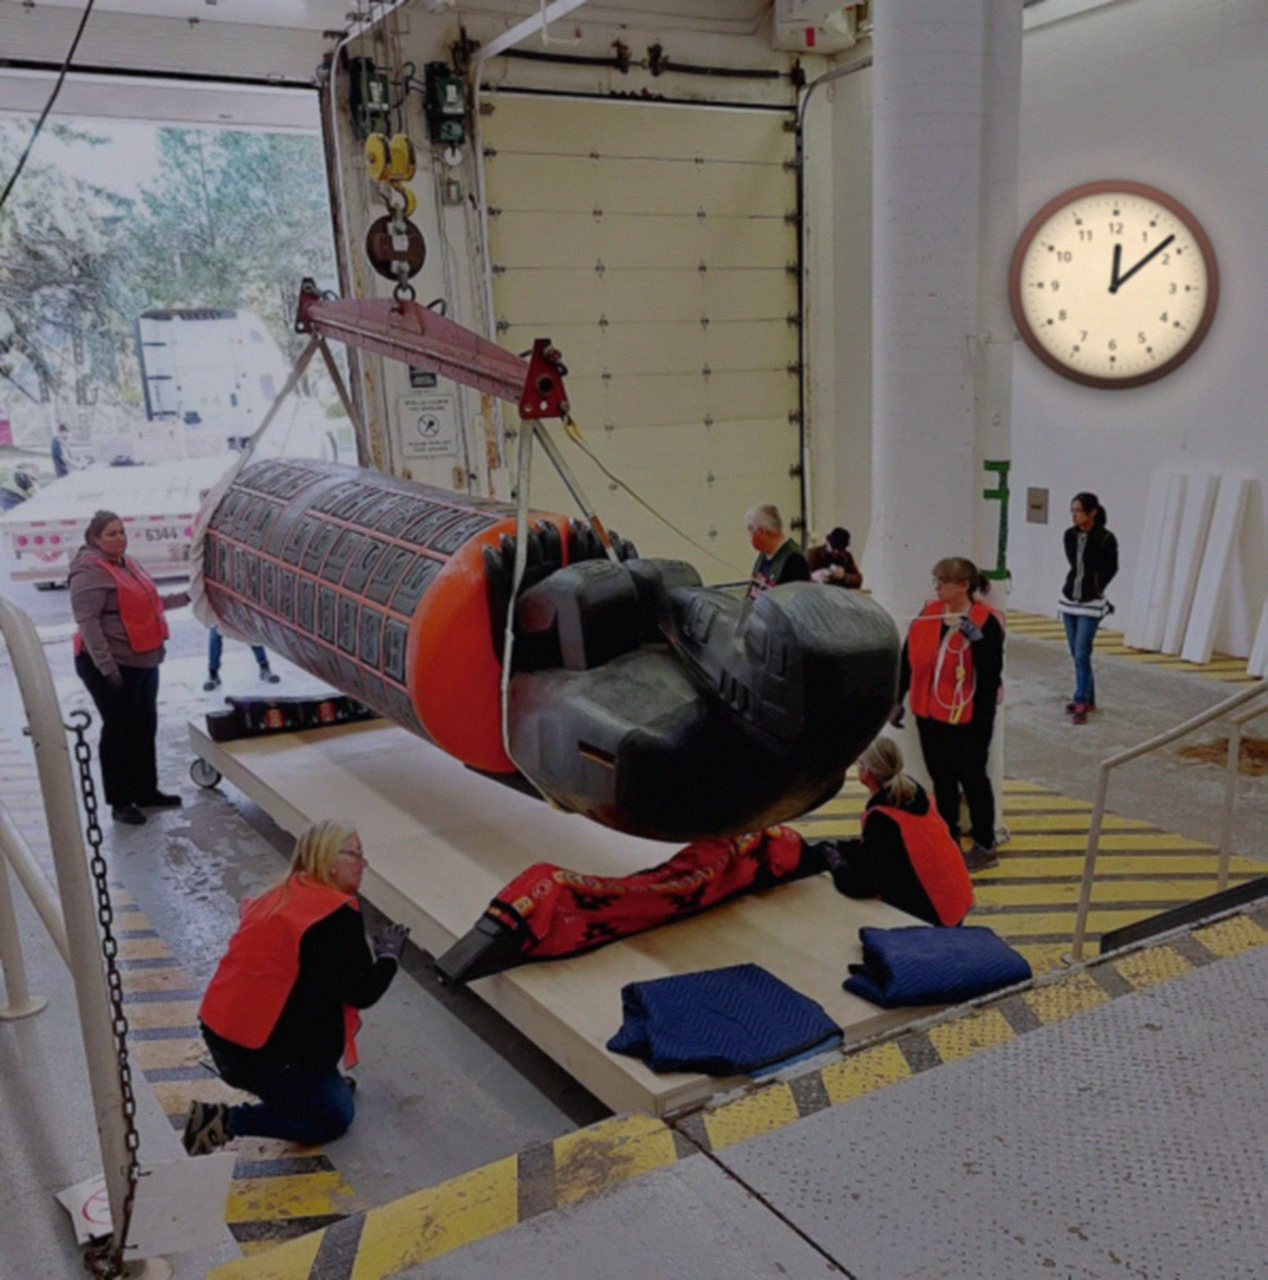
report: 12,08
